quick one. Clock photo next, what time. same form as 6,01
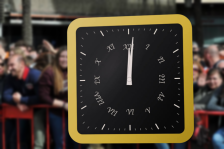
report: 12,01
